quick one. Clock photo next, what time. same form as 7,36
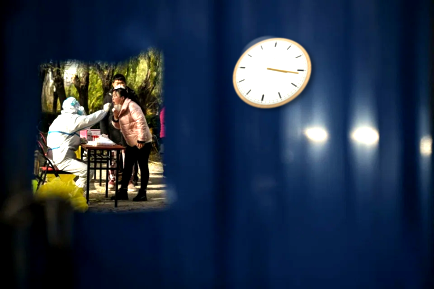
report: 3,16
